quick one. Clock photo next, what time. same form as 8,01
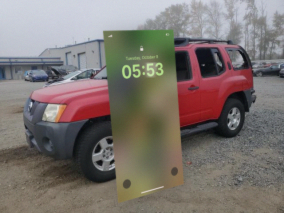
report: 5,53
